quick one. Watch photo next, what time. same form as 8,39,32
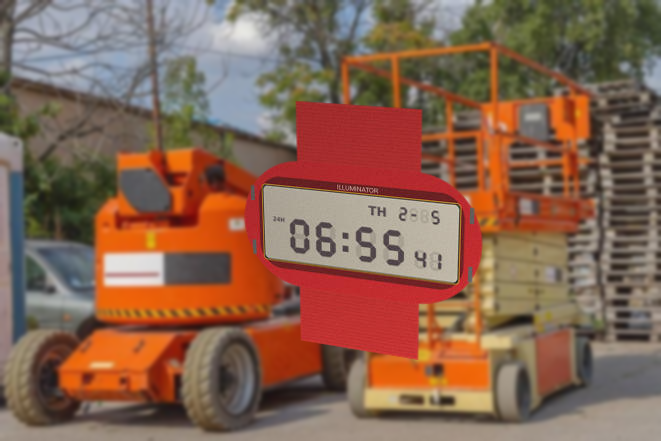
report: 6,55,41
